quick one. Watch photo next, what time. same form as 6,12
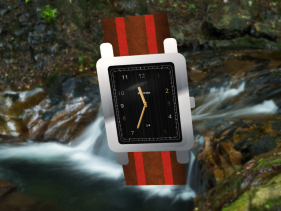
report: 11,34
